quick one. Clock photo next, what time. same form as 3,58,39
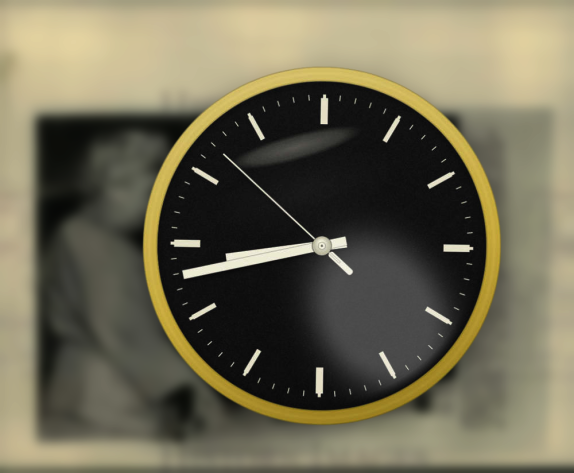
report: 8,42,52
